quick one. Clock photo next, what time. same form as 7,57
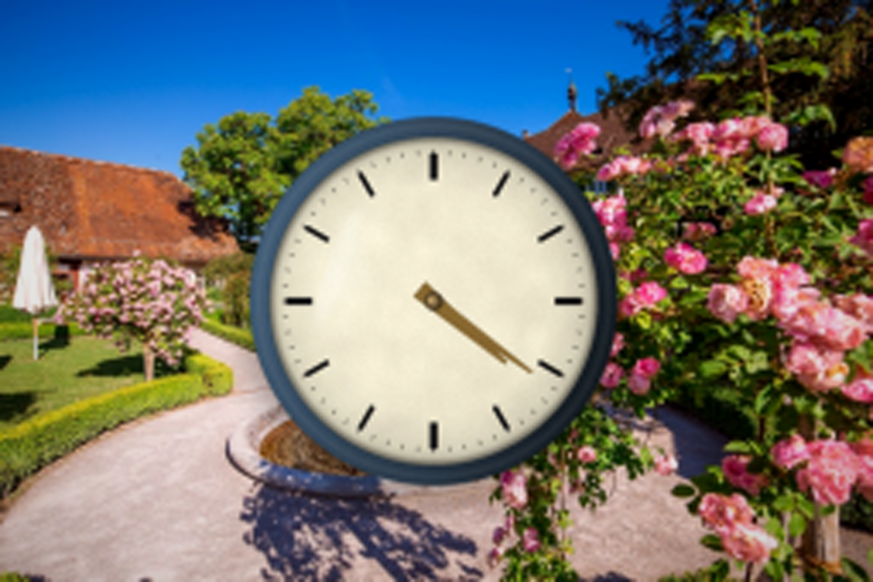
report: 4,21
